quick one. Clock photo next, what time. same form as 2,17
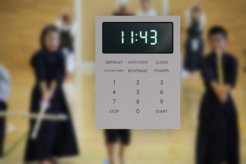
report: 11,43
